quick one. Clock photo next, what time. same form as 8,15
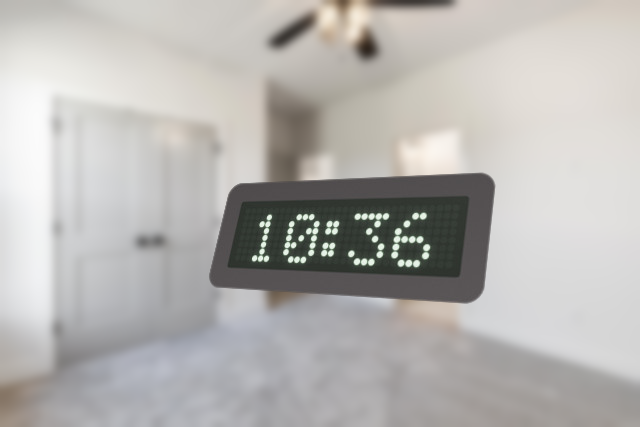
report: 10,36
